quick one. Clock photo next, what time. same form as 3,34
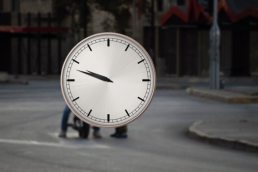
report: 9,48
